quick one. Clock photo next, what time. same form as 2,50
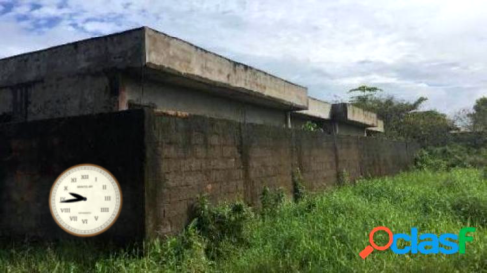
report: 9,44
